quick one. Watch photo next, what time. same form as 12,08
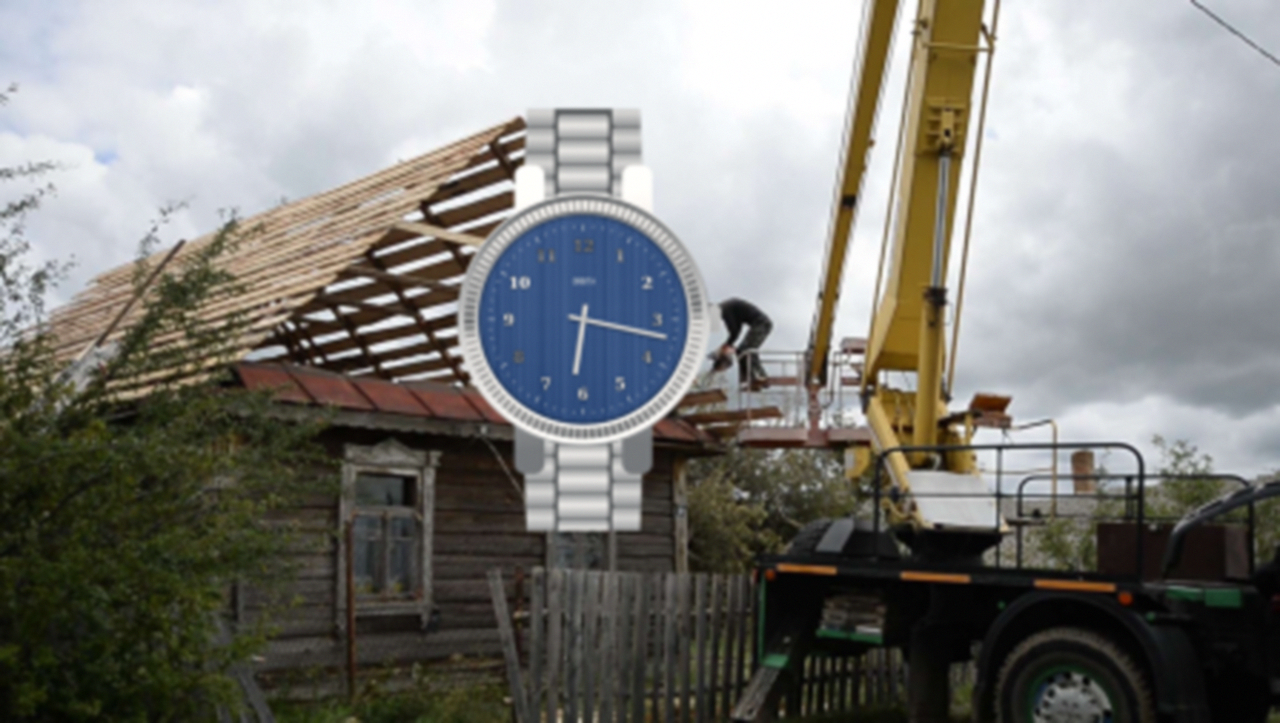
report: 6,17
